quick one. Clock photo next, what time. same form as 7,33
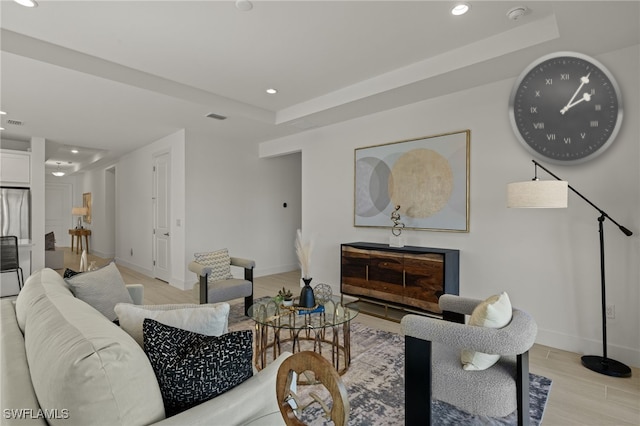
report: 2,06
